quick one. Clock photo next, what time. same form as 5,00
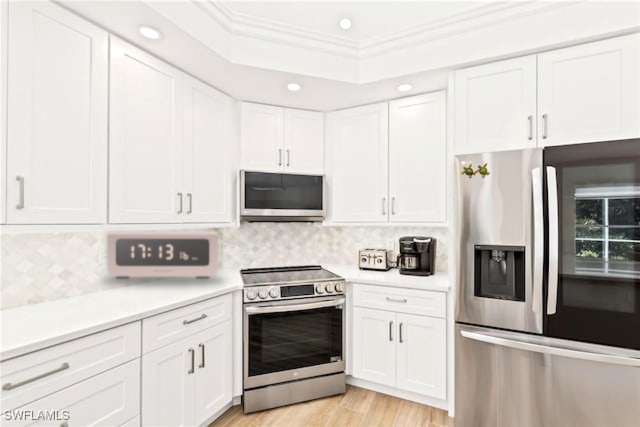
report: 17,13
